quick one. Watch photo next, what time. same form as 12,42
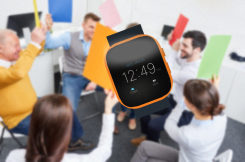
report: 12,49
